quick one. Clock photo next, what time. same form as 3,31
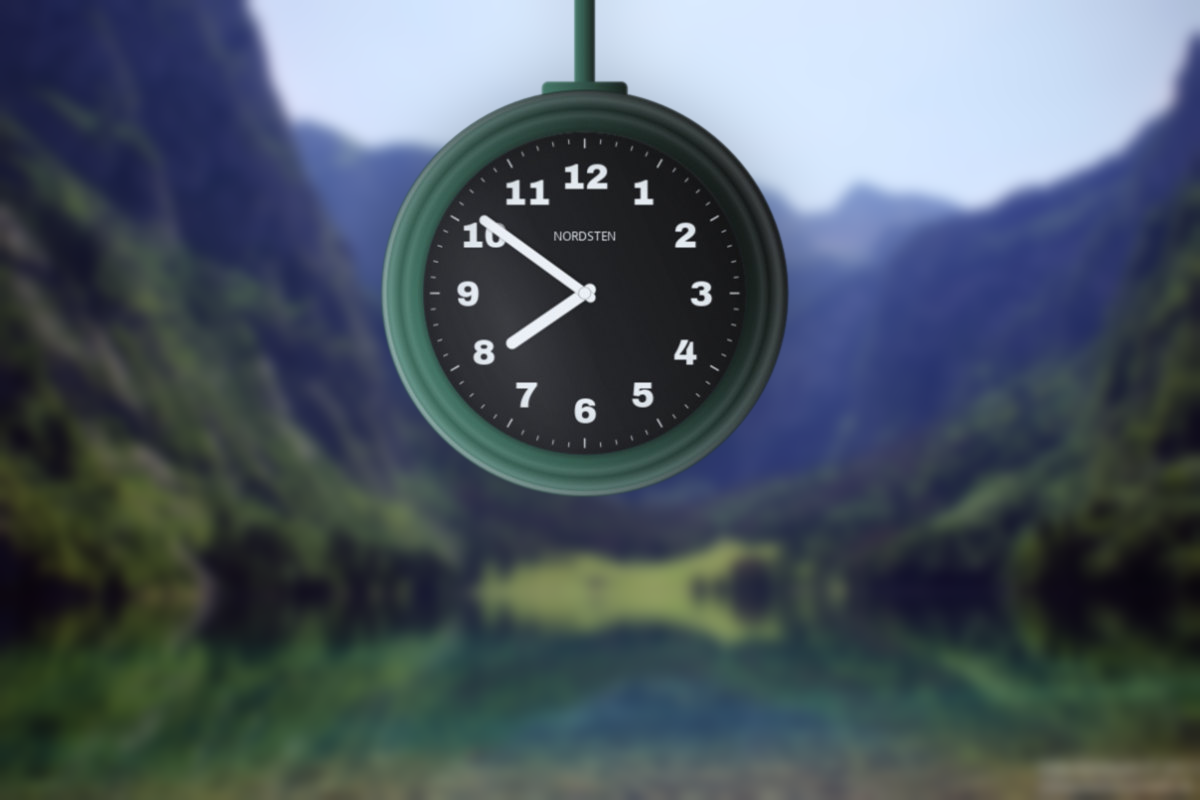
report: 7,51
